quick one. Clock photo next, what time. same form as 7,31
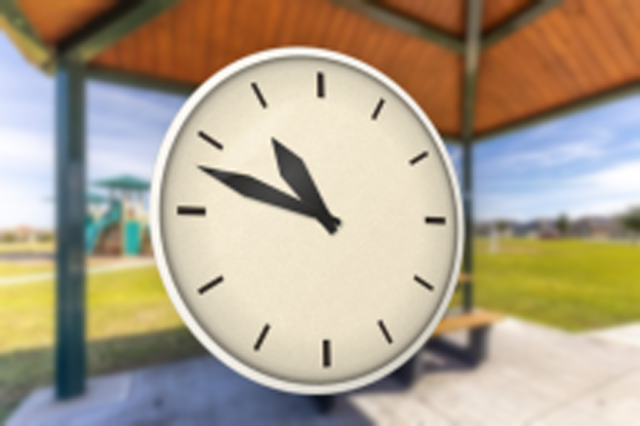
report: 10,48
